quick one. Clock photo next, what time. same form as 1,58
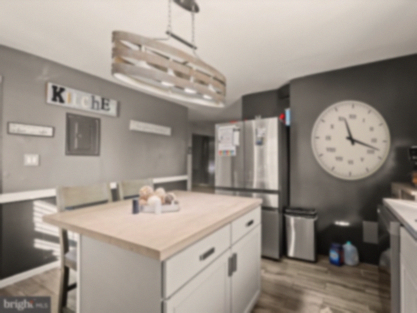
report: 11,18
